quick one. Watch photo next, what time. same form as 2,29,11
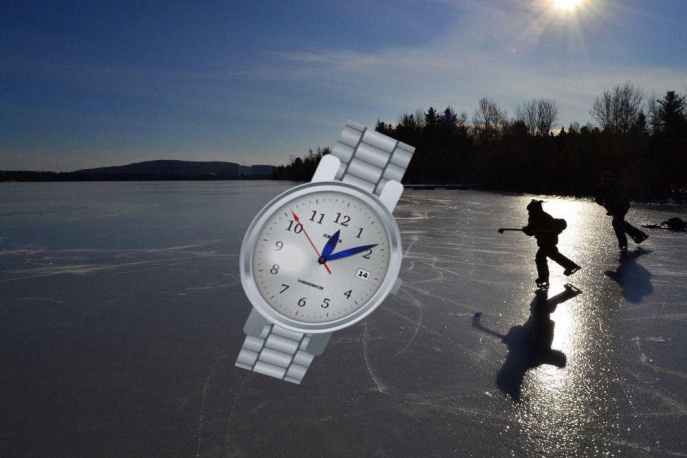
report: 12,08,51
